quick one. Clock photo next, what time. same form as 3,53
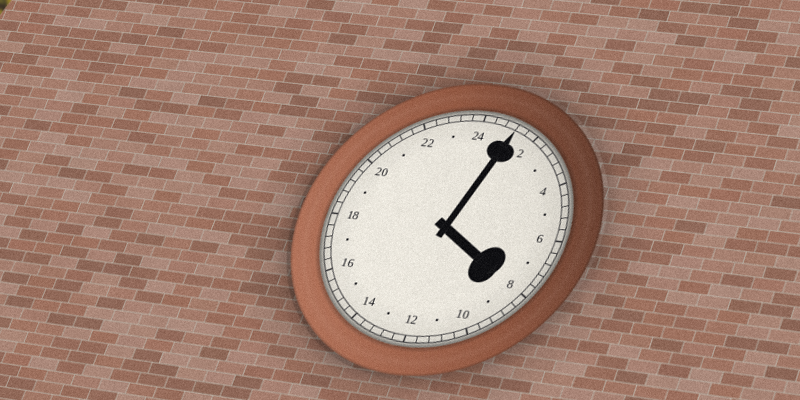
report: 8,03
